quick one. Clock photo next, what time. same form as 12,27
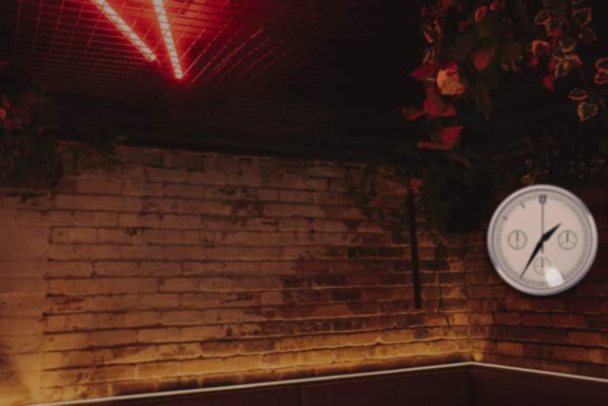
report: 1,35
